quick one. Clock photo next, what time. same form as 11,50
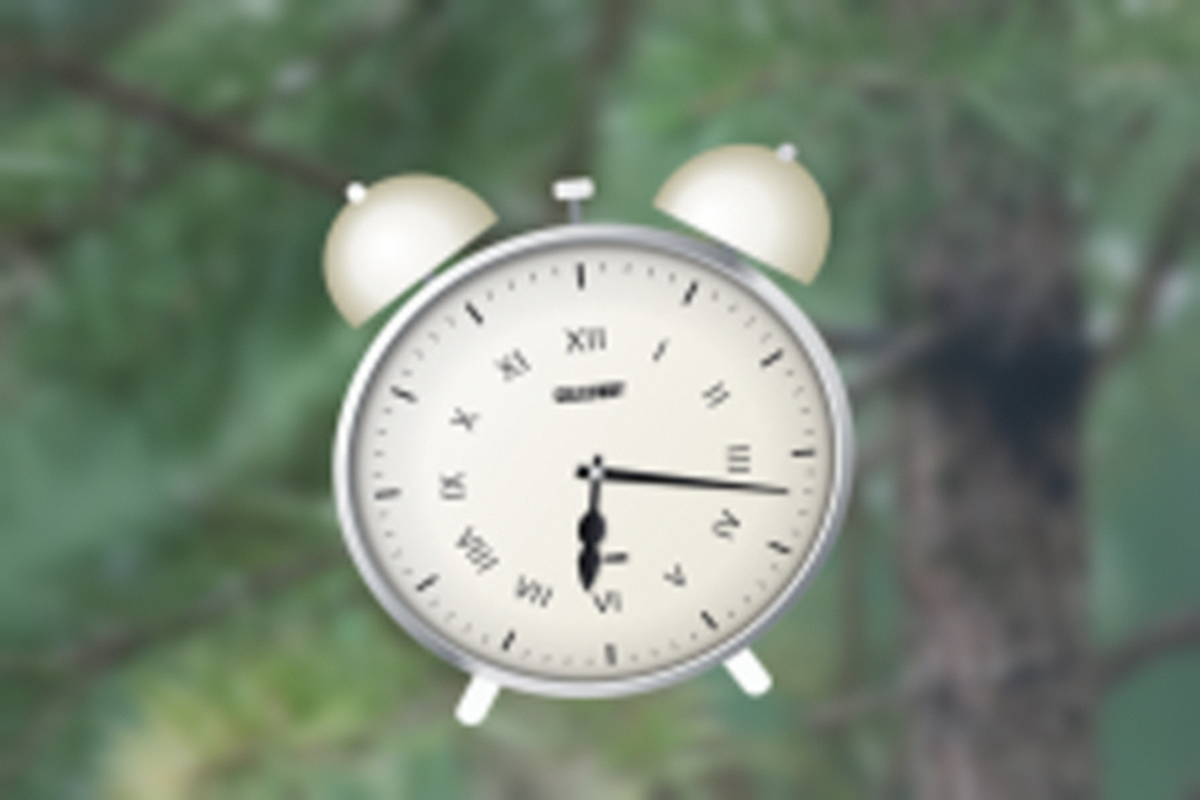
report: 6,17
